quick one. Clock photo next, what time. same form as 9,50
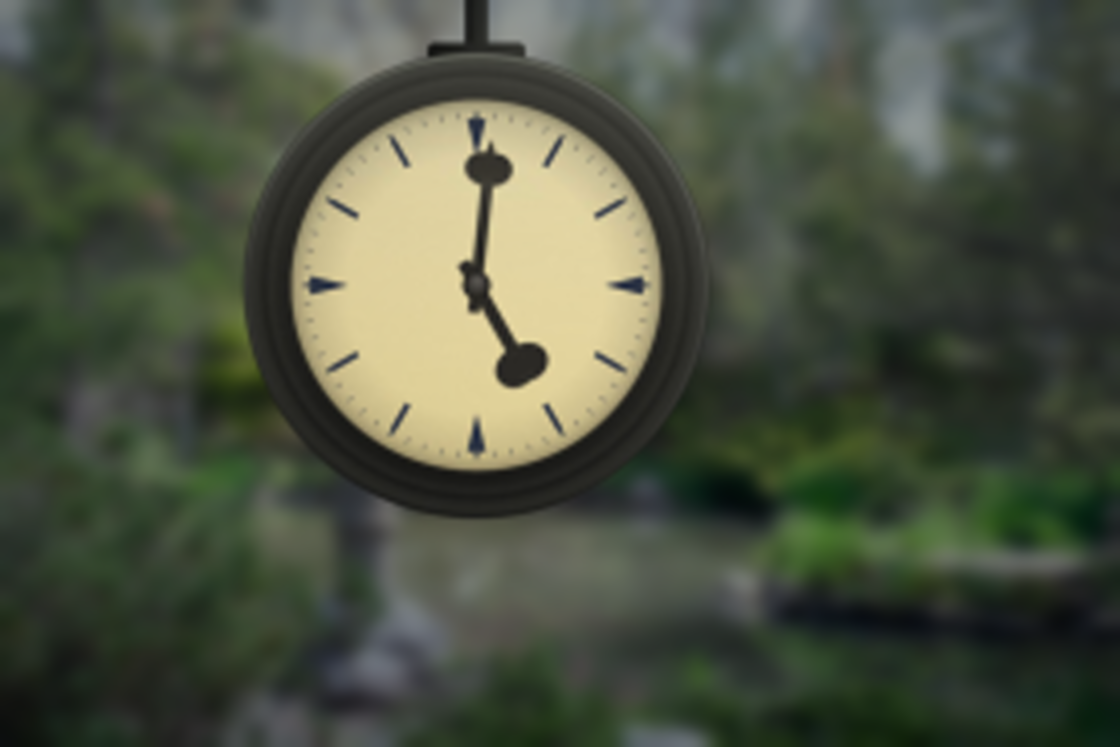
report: 5,01
